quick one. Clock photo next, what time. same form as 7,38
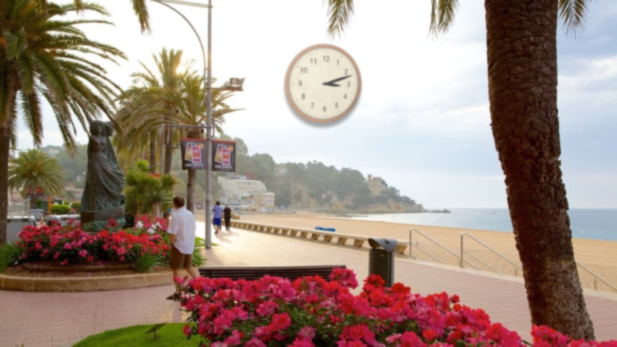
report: 3,12
